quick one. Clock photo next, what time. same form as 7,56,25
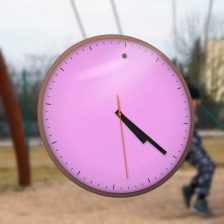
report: 4,20,28
